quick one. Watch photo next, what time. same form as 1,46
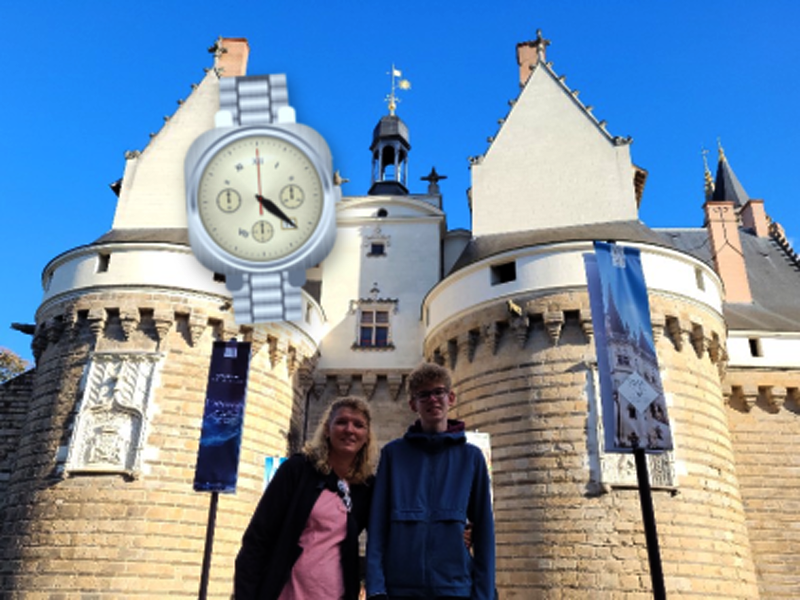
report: 4,22
